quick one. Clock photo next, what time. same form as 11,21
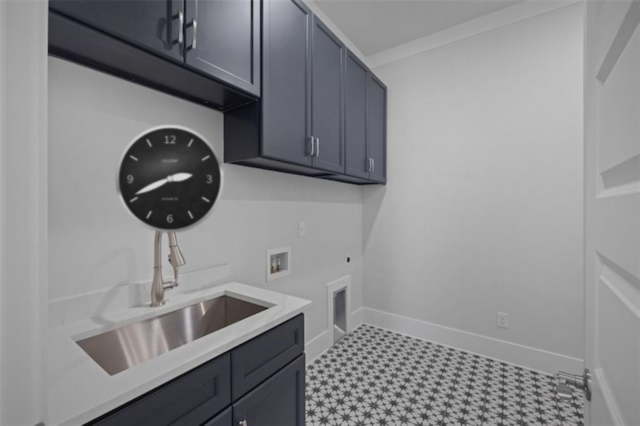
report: 2,41
